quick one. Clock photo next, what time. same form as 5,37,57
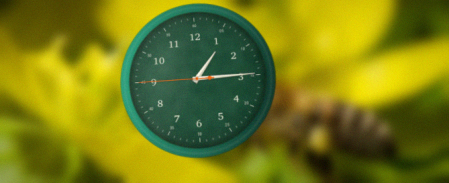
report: 1,14,45
